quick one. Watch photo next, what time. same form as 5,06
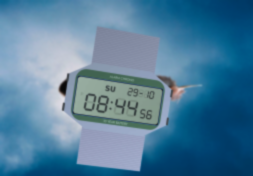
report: 8,44
